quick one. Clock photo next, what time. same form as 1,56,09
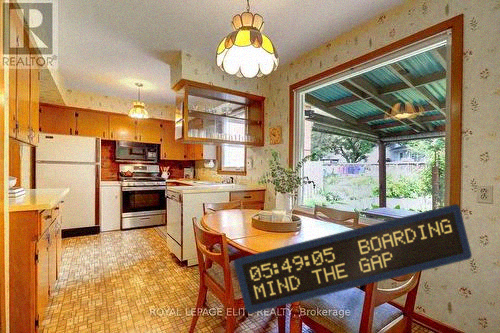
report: 5,49,05
